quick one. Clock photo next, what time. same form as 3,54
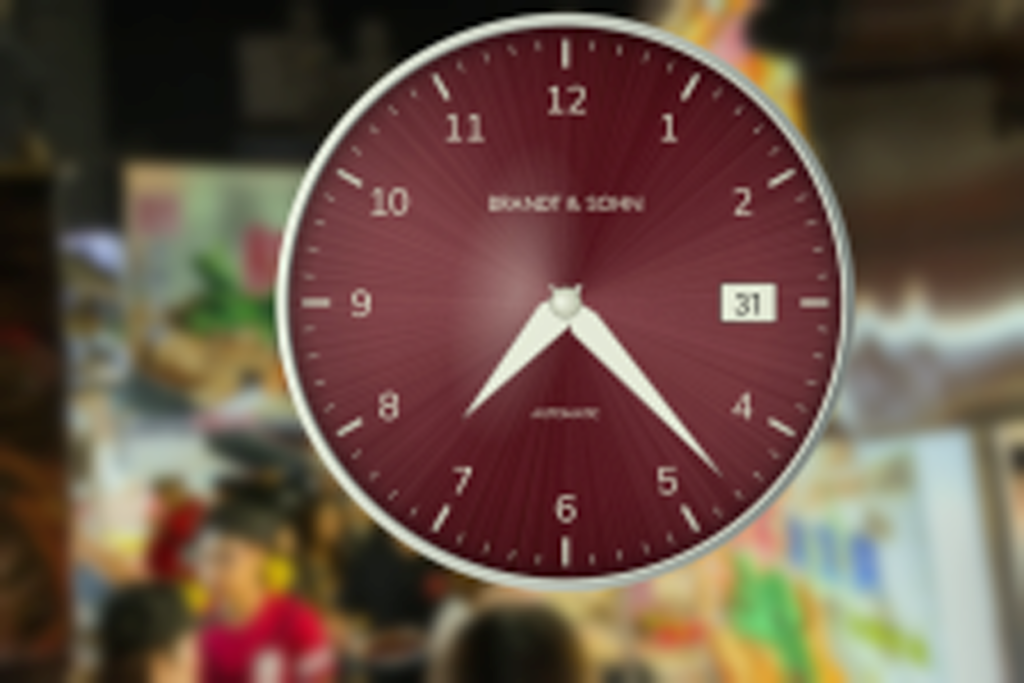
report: 7,23
